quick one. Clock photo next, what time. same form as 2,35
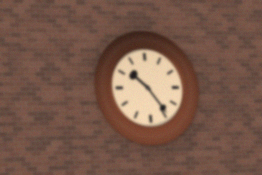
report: 10,24
